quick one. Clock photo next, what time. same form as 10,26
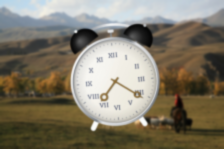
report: 7,21
